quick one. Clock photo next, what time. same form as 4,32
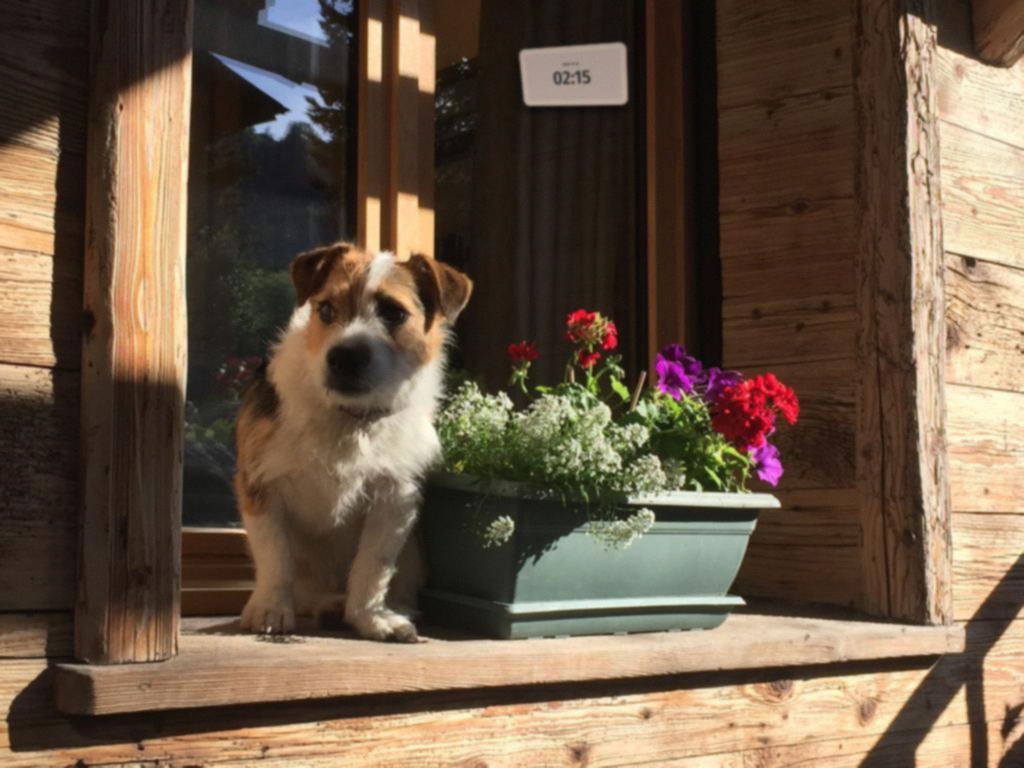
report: 2,15
